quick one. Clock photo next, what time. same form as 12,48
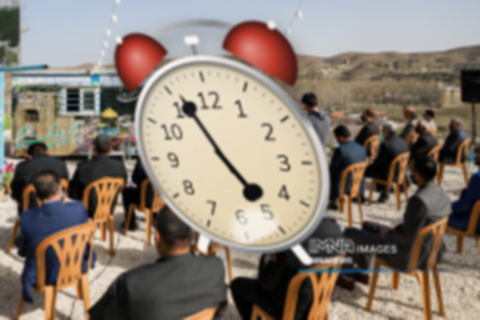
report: 4,56
